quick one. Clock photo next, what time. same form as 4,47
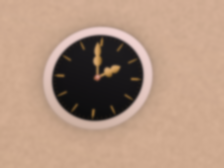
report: 1,59
